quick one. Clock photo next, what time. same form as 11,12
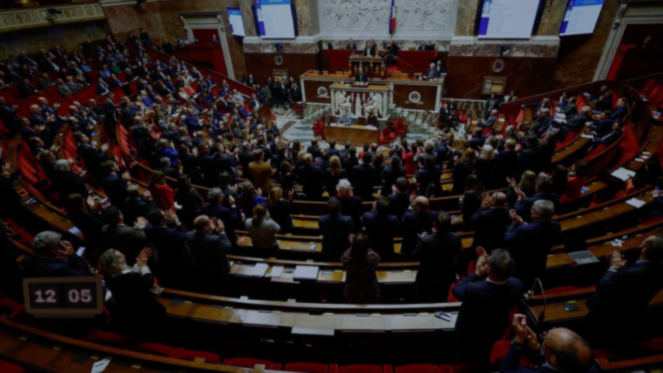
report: 12,05
